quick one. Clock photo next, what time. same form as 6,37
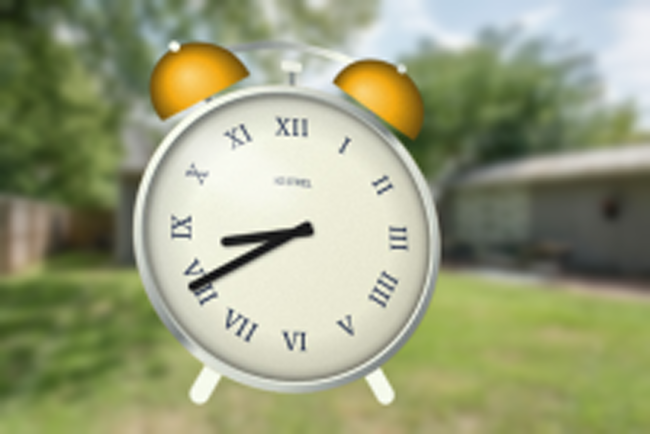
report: 8,40
